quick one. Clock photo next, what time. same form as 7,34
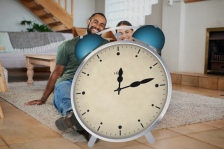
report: 12,13
